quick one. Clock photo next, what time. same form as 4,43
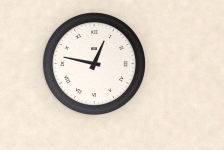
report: 12,47
